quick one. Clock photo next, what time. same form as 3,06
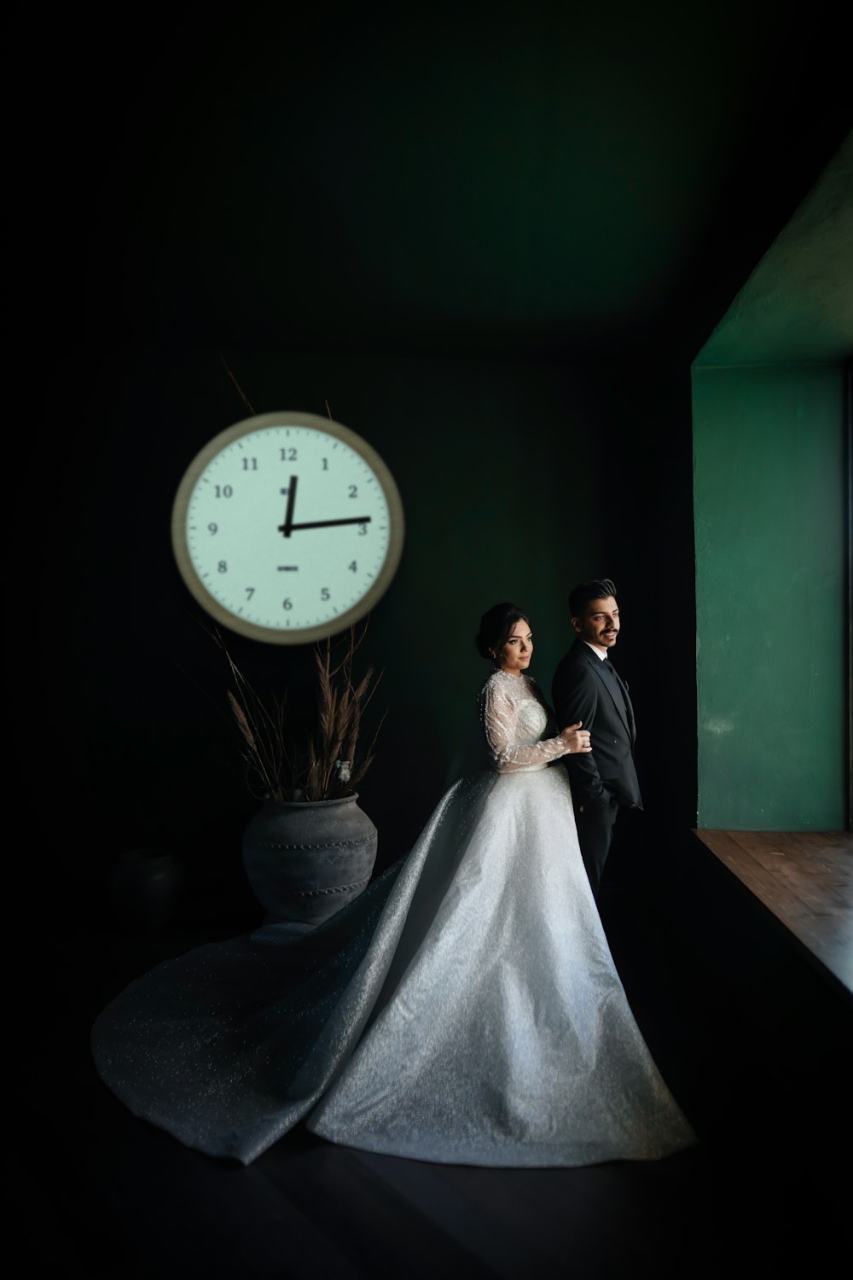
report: 12,14
